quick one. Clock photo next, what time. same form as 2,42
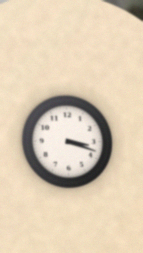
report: 3,18
